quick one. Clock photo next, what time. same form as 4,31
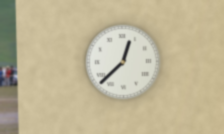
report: 12,38
